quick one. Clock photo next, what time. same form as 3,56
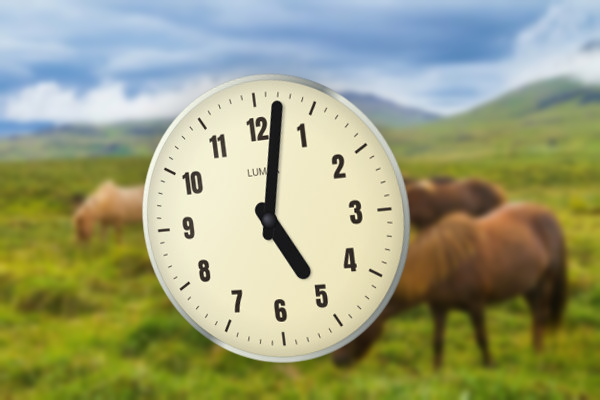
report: 5,02
